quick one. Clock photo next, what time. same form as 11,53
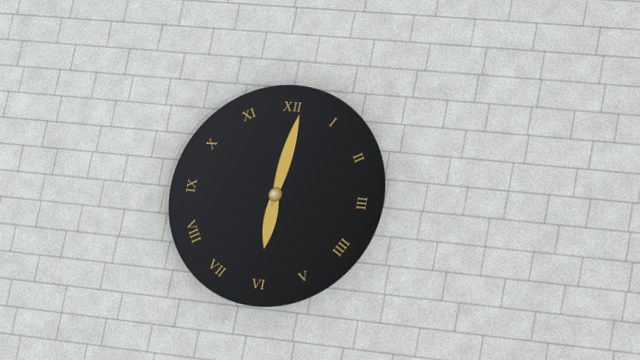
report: 6,01
